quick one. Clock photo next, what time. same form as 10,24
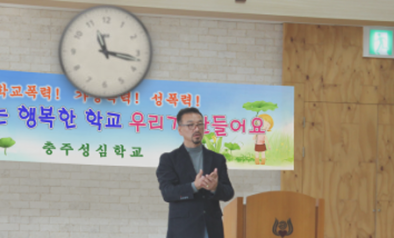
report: 11,17
